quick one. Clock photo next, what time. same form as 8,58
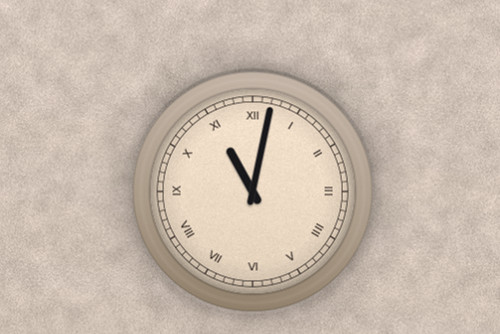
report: 11,02
